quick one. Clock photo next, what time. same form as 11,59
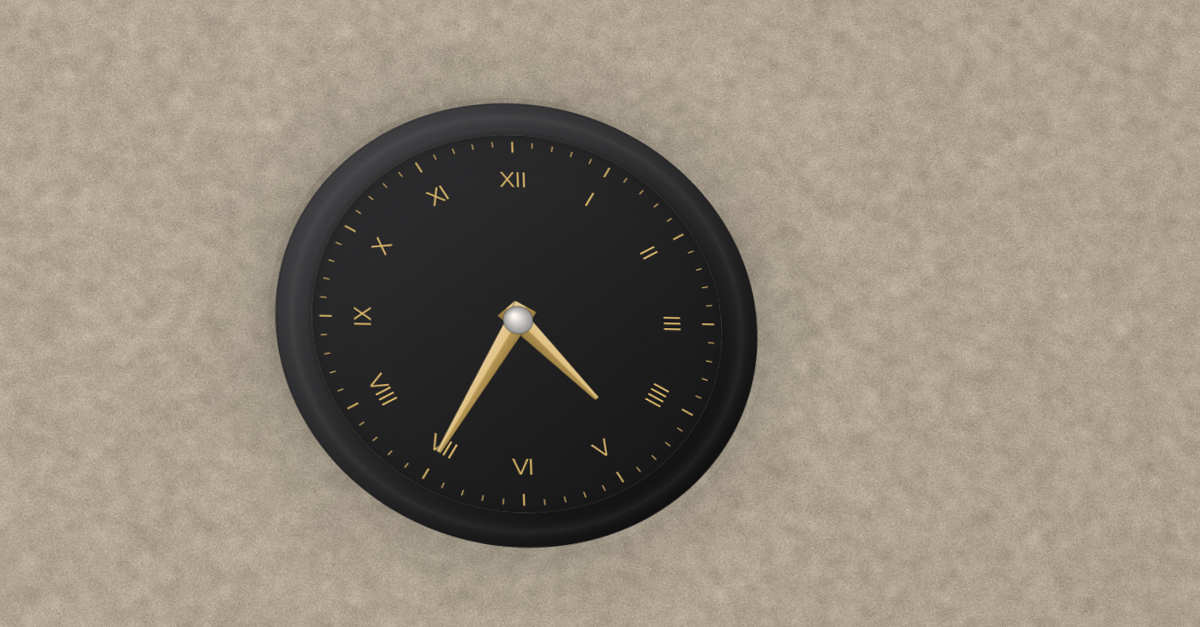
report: 4,35
